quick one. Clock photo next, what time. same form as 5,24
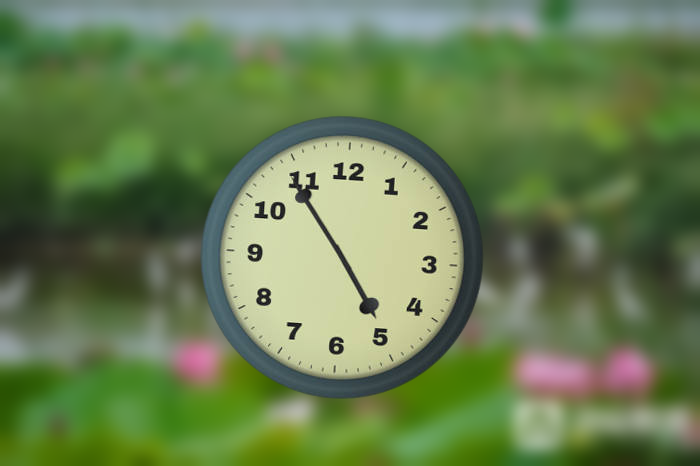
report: 4,54
